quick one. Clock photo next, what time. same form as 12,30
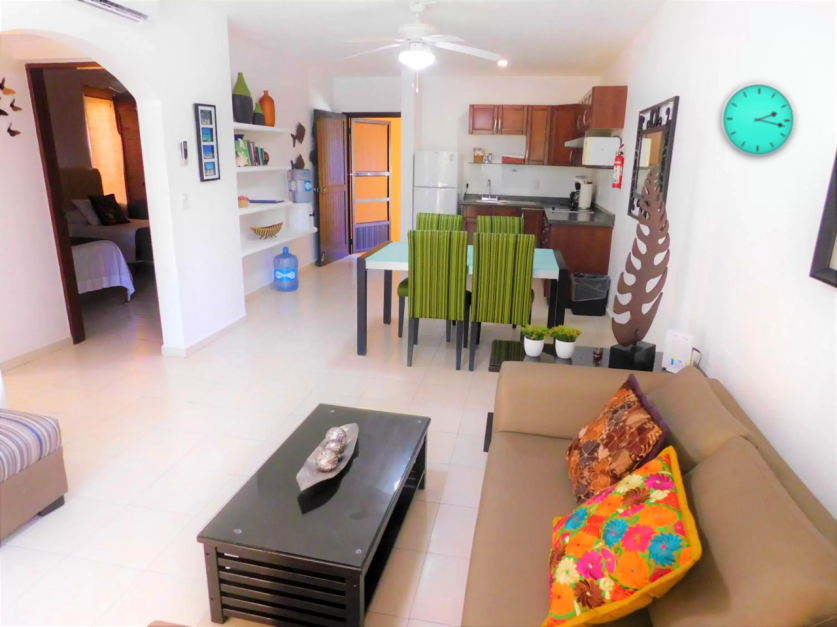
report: 2,17
